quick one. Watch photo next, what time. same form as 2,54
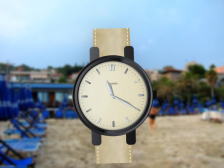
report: 11,20
